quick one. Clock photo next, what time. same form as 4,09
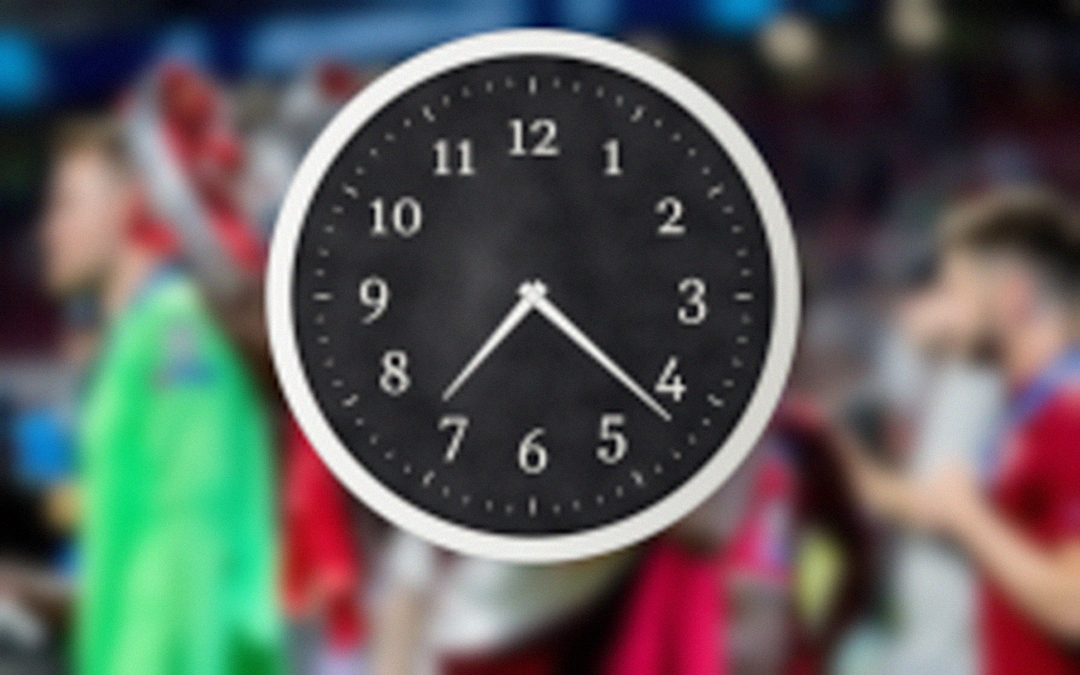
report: 7,22
